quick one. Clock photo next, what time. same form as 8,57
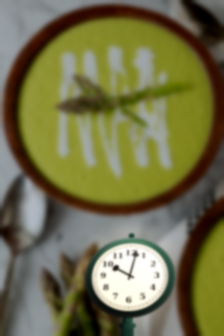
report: 10,02
